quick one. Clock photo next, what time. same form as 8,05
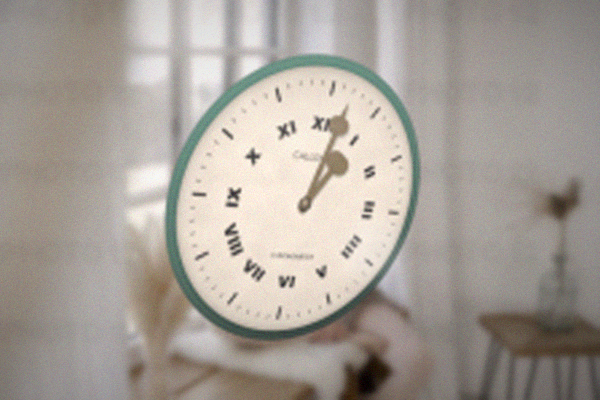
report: 1,02
